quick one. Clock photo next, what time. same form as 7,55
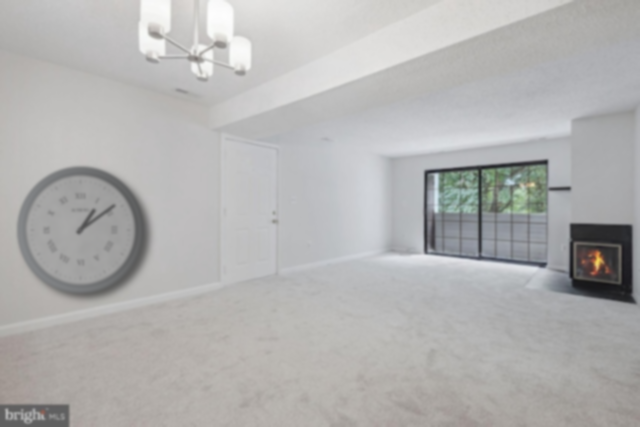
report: 1,09
